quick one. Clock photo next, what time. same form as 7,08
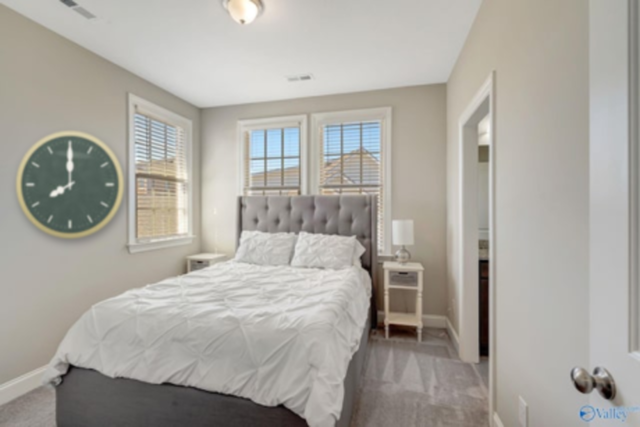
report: 8,00
